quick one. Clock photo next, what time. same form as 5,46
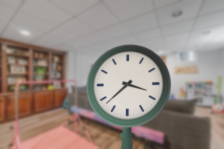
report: 3,38
